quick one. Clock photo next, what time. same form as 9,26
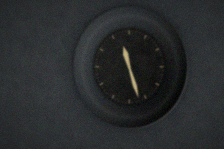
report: 11,27
